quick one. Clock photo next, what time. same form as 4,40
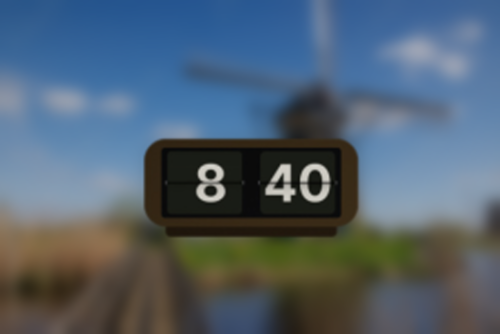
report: 8,40
